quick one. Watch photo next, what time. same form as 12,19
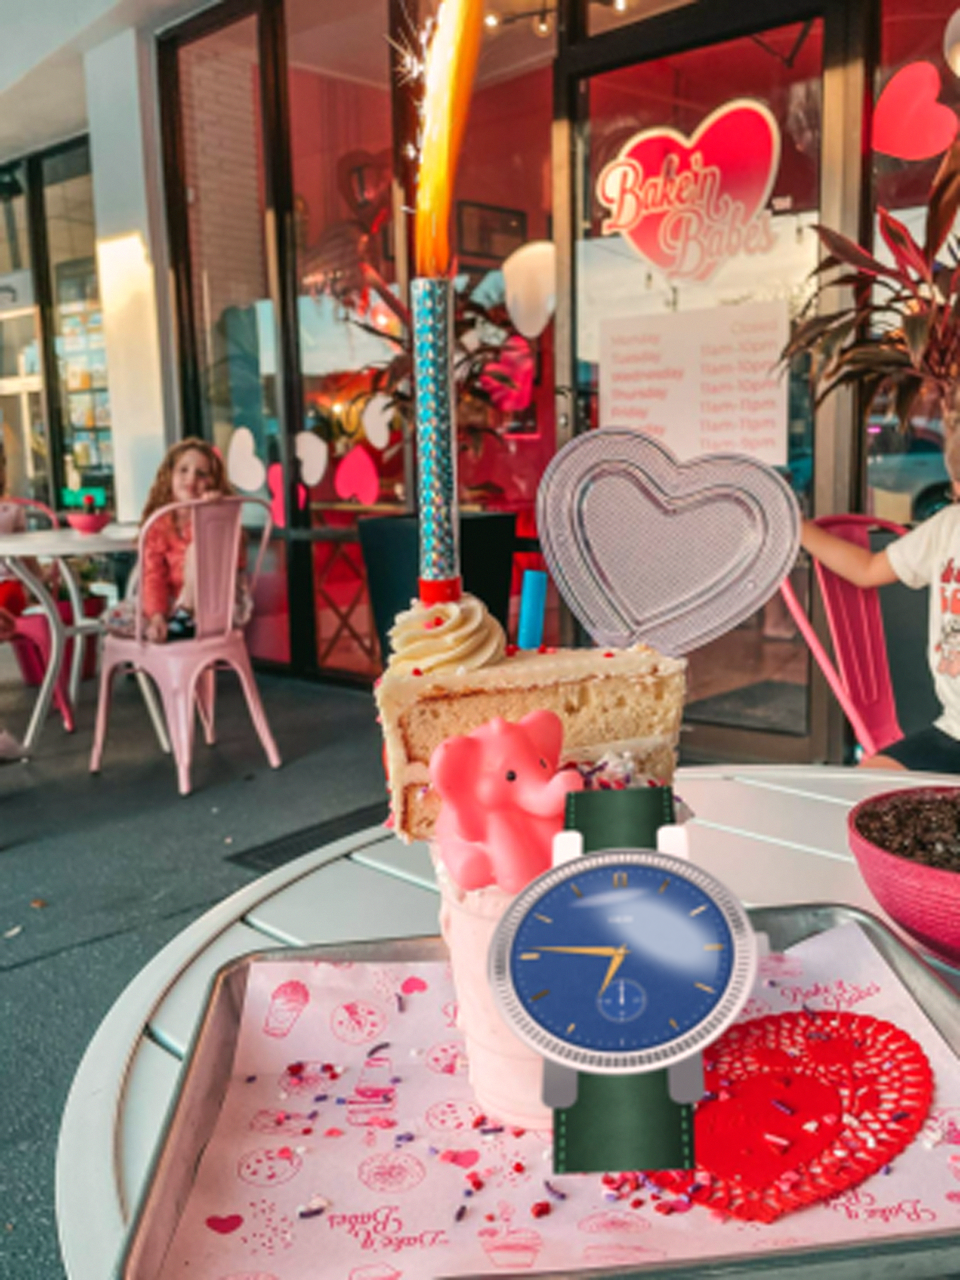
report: 6,46
